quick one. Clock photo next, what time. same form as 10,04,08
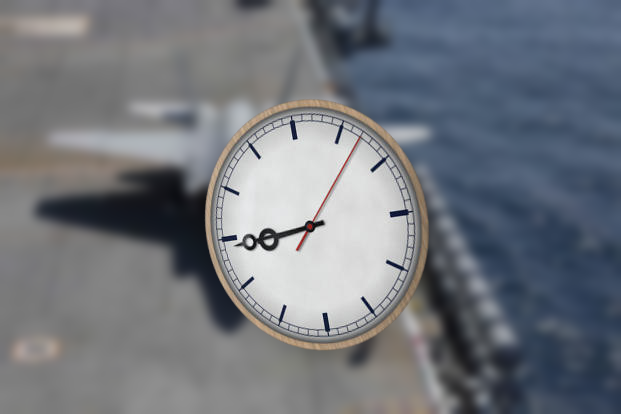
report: 8,44,07
